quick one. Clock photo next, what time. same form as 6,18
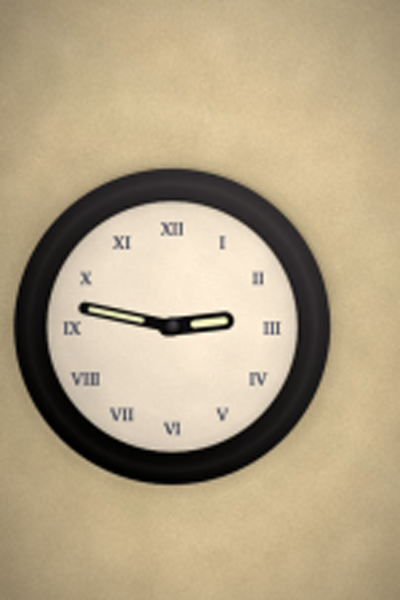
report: 2,47
